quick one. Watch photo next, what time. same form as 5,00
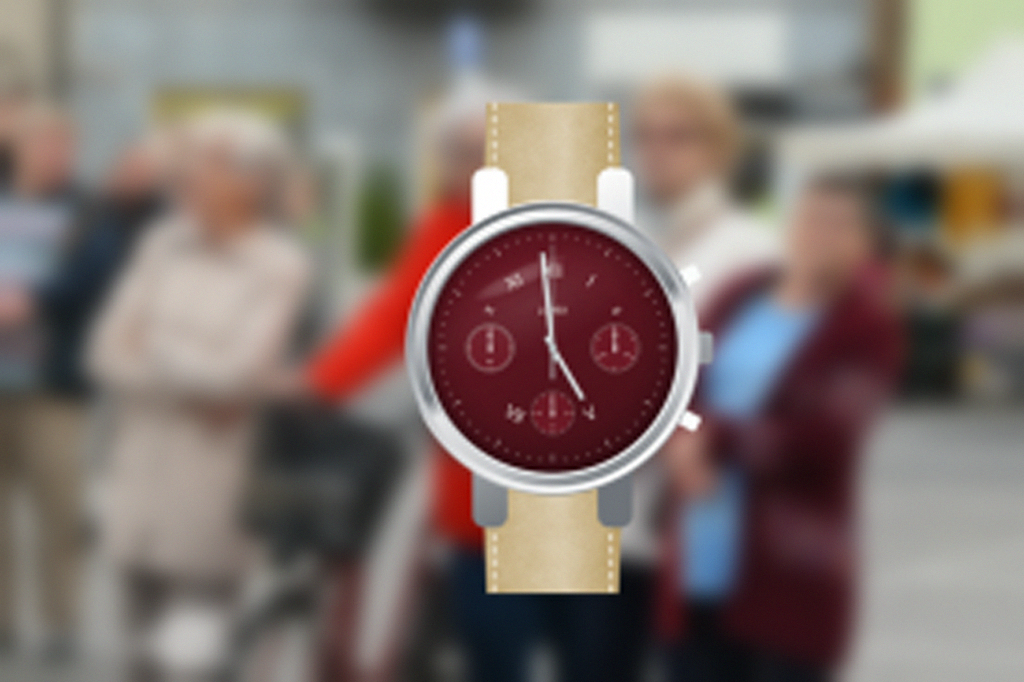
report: 4,59
